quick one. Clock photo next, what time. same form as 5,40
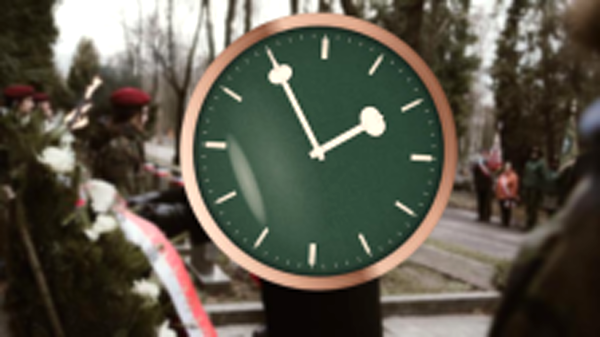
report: 1,55
